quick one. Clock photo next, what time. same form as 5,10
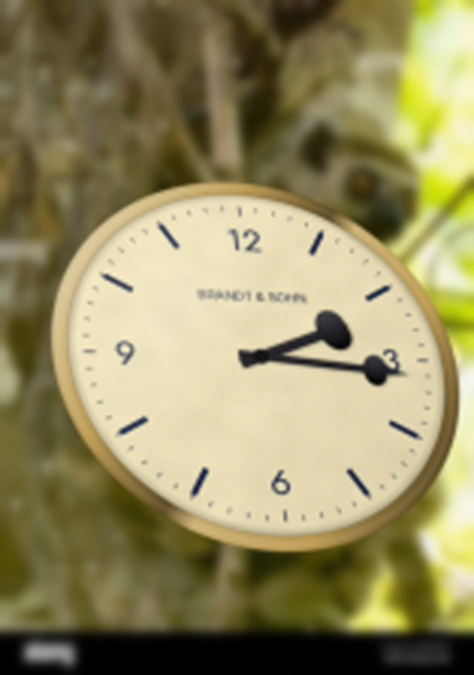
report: 2,16
